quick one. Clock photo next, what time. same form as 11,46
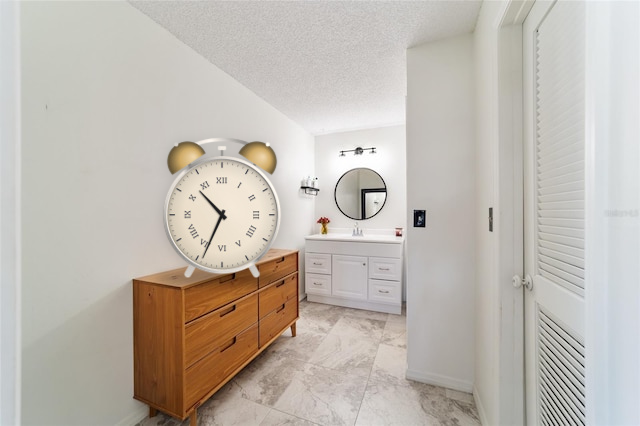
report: 10,34
